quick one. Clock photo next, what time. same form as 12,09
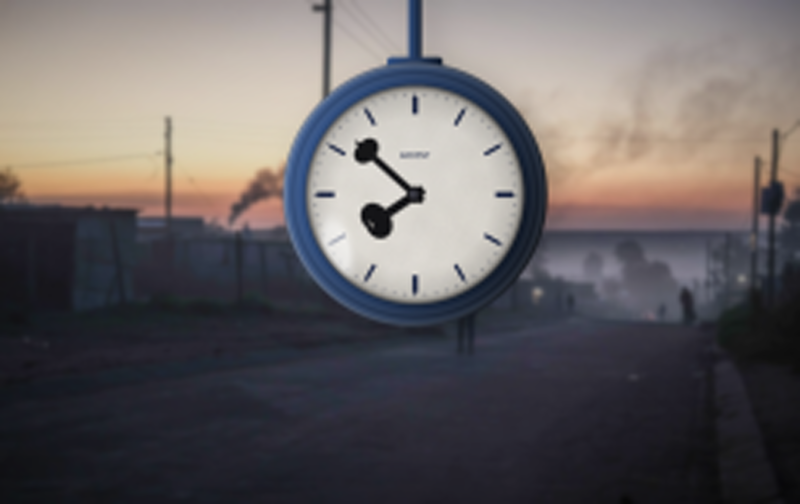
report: 7,52
